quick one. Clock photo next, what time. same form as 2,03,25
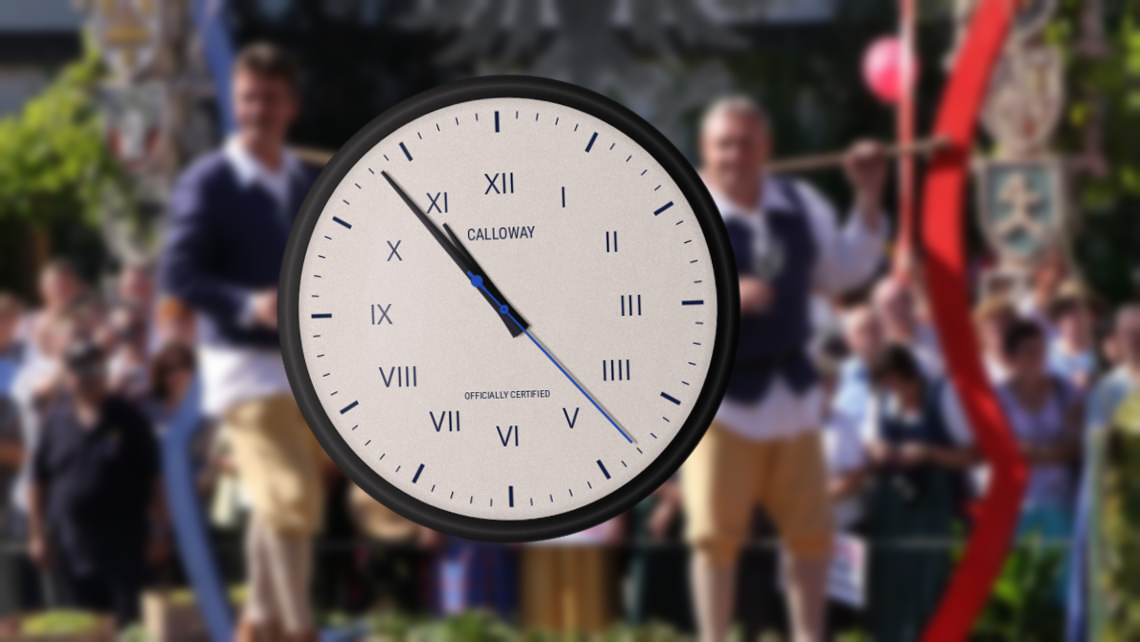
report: 10,53,23
